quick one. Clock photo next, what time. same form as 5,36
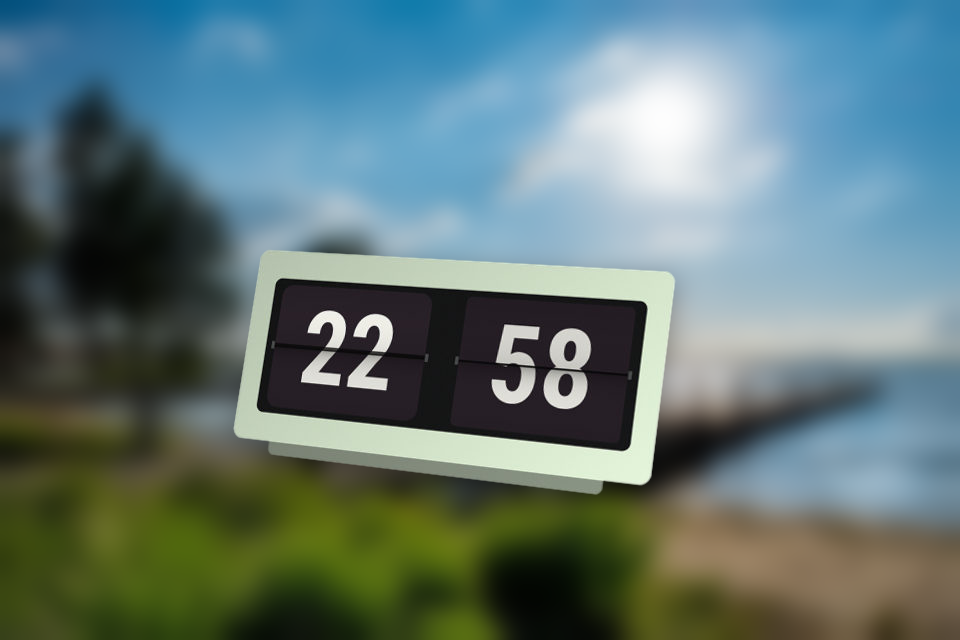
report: 22,58
